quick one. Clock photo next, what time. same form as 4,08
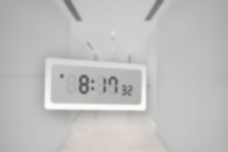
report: 8,17
